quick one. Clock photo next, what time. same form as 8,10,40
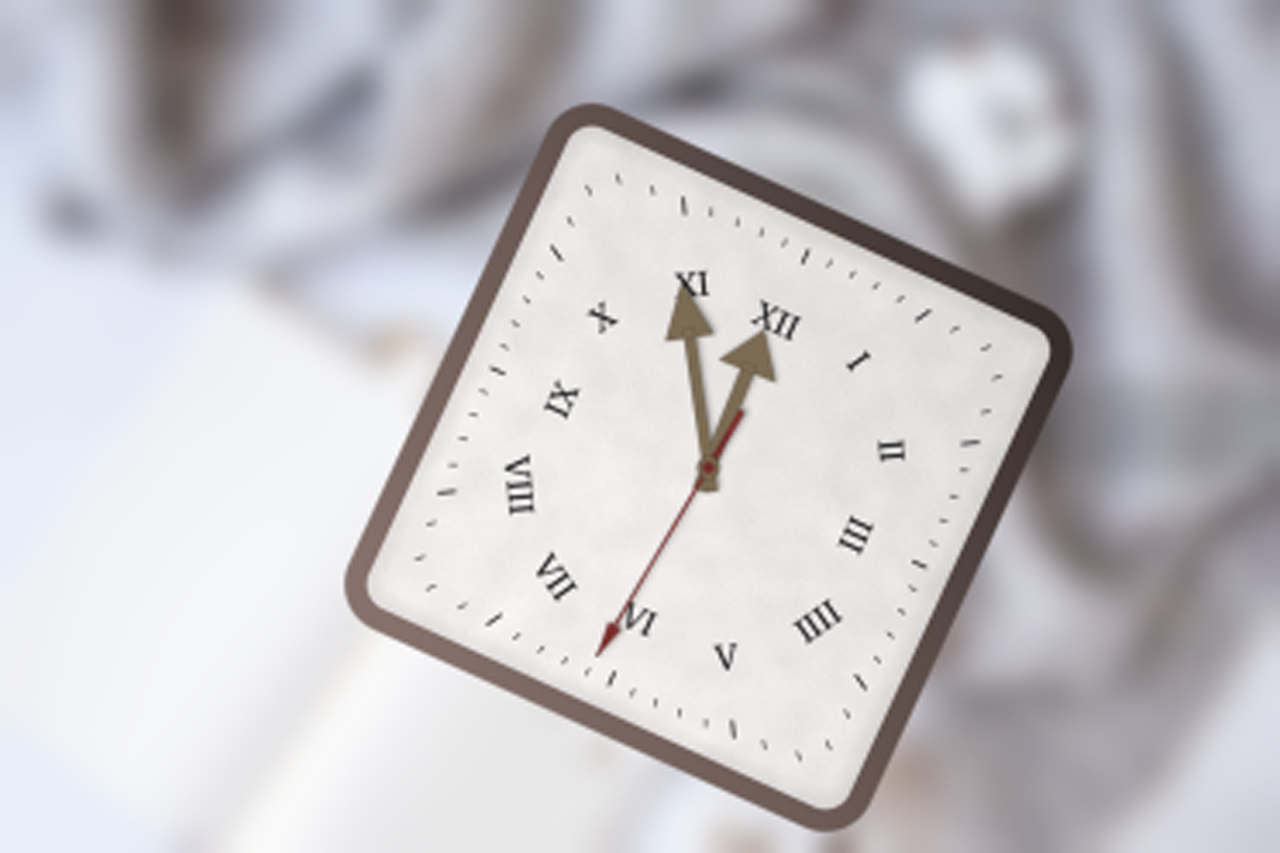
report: 11,54,31
